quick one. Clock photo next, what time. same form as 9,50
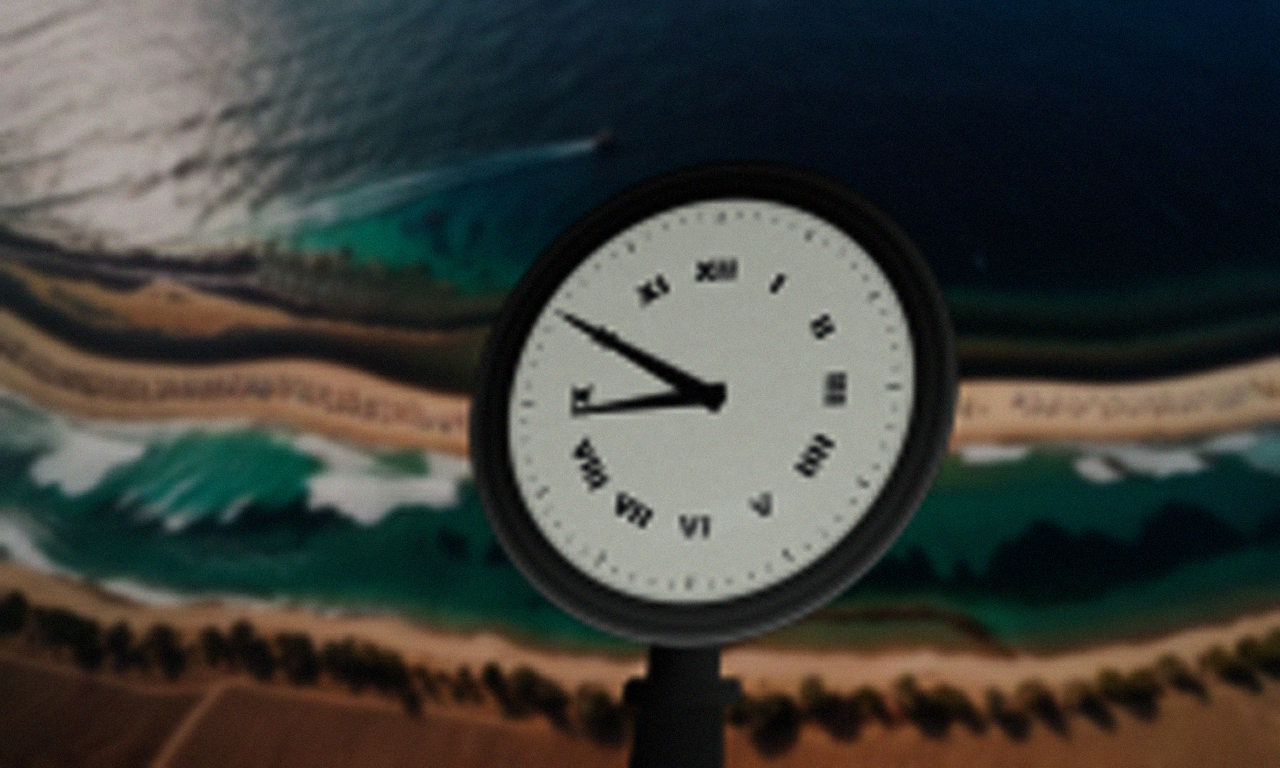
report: 8,50
